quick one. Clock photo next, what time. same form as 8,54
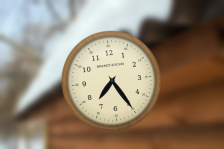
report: 7,25
